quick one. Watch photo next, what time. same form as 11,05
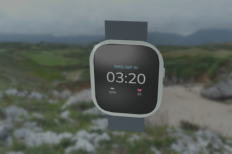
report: 3,20
